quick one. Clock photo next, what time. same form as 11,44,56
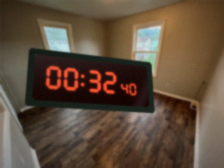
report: 0,32,40
